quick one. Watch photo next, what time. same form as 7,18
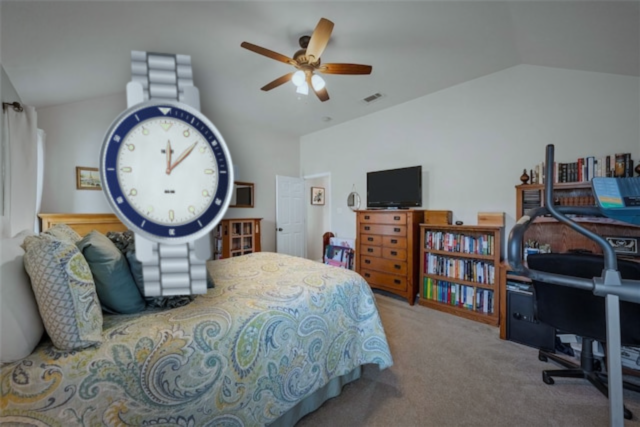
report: 12,08
